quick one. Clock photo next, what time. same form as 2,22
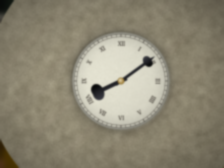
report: 8,09
